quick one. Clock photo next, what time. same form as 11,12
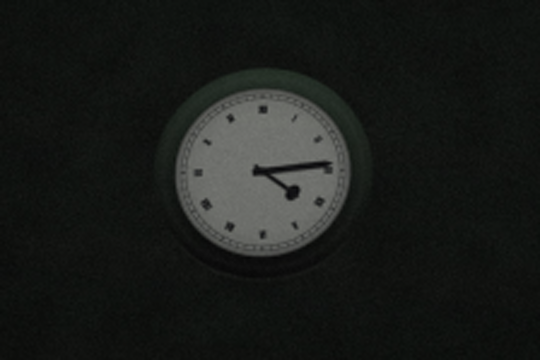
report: 4,14
